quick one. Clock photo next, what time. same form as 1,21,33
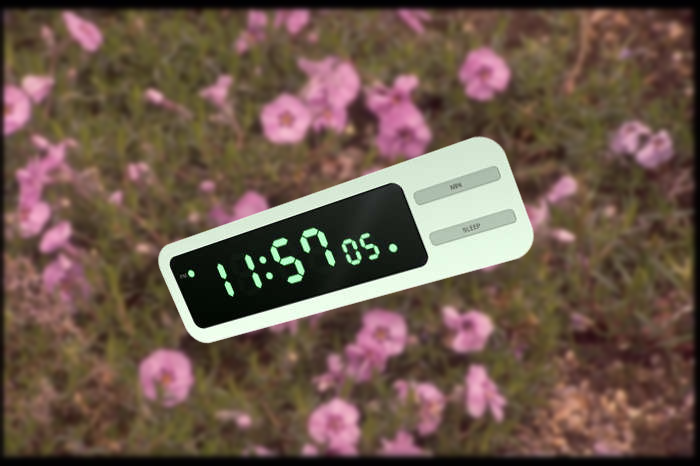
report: 11,57,05
